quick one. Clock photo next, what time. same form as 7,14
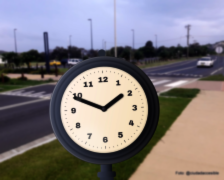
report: 1,49
